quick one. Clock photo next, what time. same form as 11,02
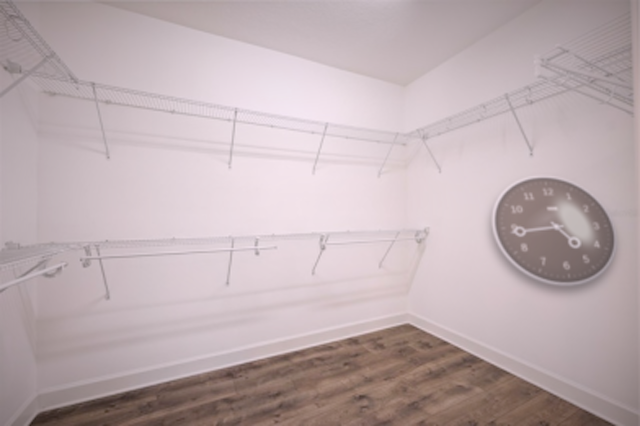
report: 4,44
